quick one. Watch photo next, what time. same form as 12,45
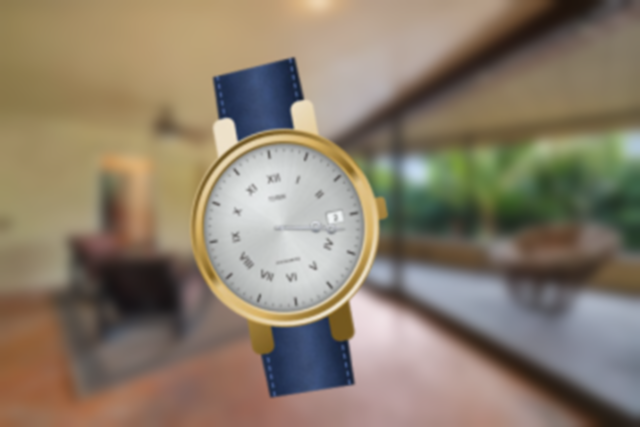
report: 3,17
